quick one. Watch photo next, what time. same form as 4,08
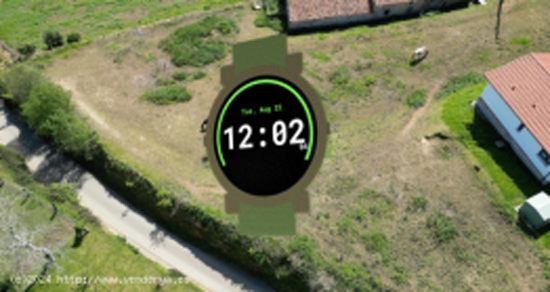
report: 12,02
